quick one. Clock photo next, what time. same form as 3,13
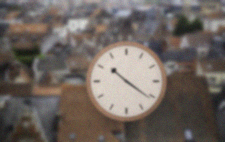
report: 10,21
